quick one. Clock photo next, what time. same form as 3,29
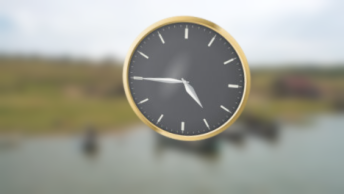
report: 4,45
